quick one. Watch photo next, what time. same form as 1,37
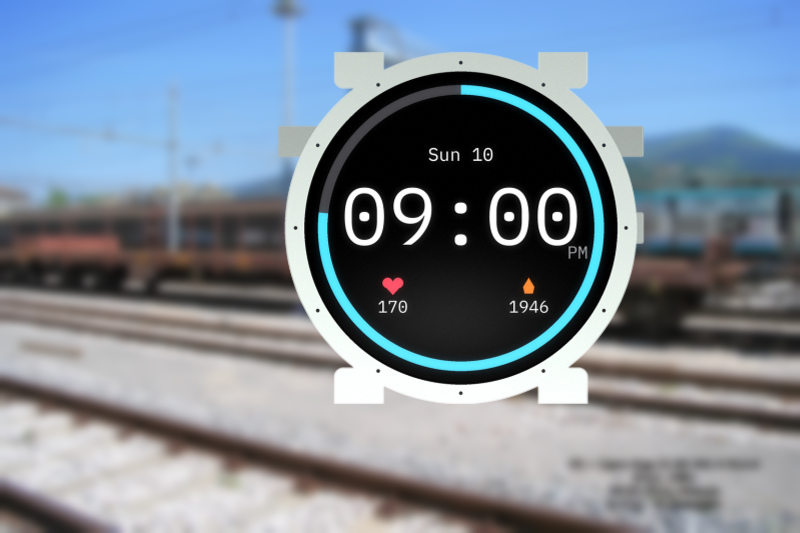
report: 9,00
